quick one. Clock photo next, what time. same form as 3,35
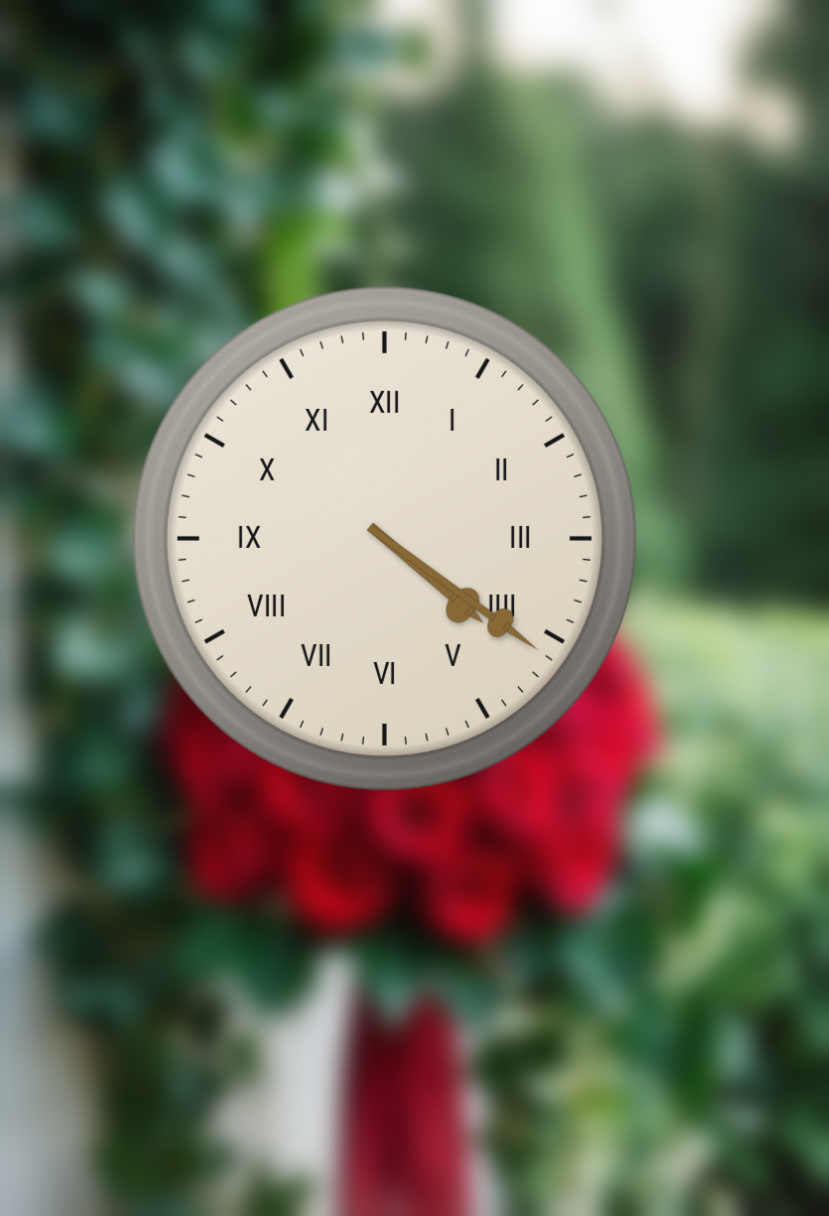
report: 4,21
